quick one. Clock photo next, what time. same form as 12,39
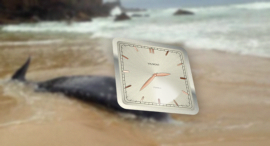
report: 2,37
